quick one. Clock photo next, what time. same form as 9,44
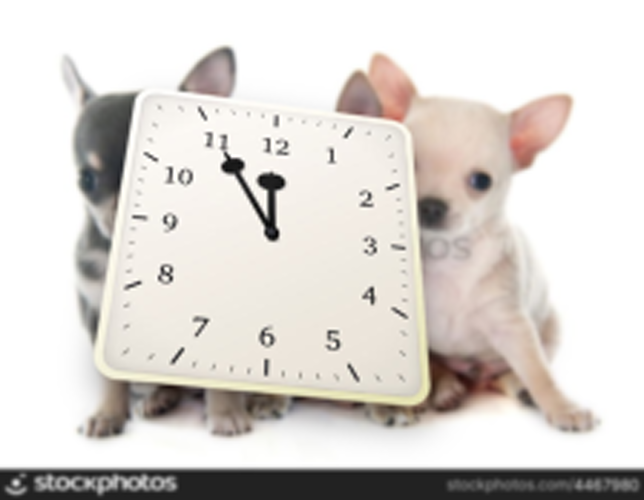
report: 11,55
